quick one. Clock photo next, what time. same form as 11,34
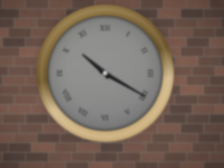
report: 10,20
